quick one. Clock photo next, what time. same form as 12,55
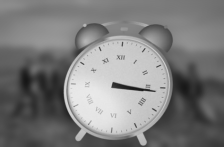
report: 3,16
